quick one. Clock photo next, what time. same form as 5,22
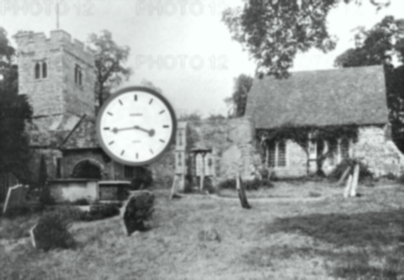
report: 3,44
